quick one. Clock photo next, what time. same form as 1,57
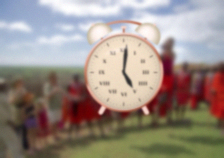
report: 5,01
